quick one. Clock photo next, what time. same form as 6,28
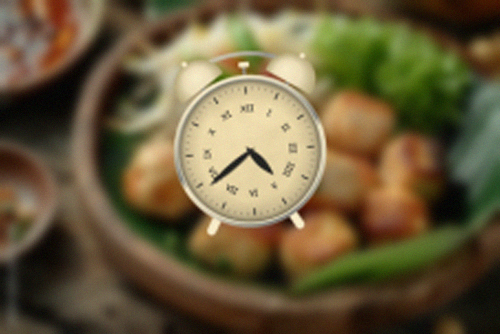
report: 4,39
